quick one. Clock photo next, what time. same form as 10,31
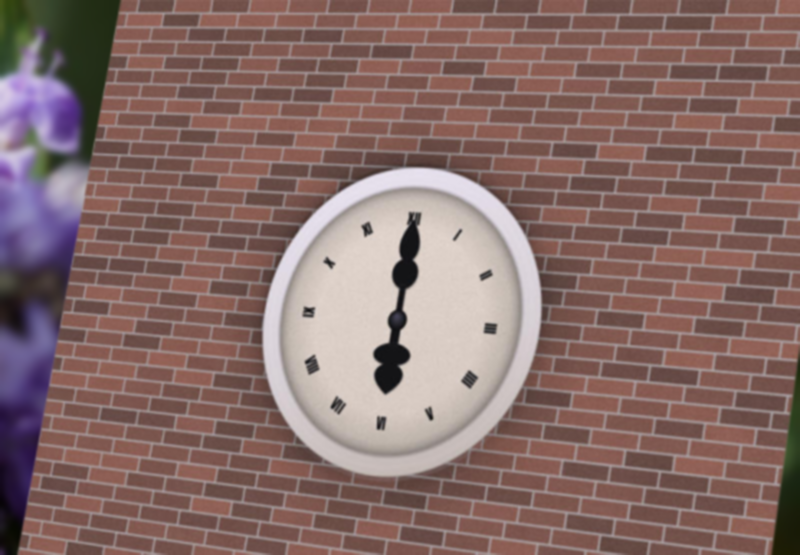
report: 6,00
